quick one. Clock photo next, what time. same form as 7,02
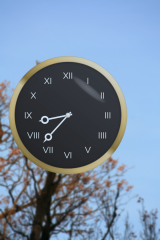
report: 8,37
